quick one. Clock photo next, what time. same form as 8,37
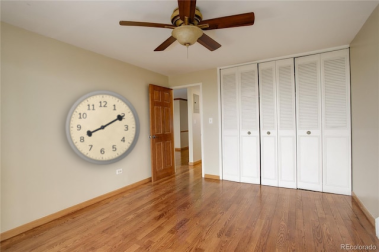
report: 8,10
